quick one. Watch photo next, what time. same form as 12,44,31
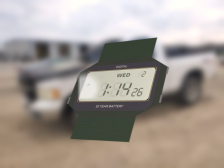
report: 1,14,26
